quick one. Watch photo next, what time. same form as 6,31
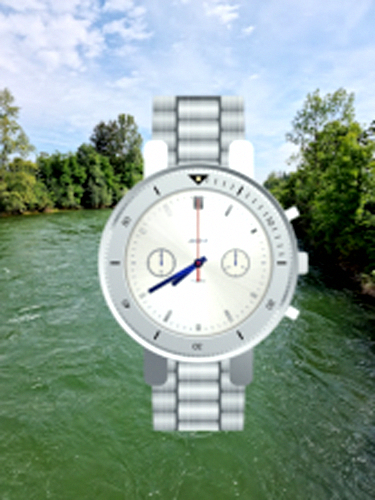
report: 7,40
